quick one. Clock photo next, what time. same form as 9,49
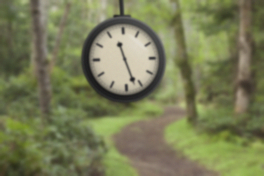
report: 11,27
